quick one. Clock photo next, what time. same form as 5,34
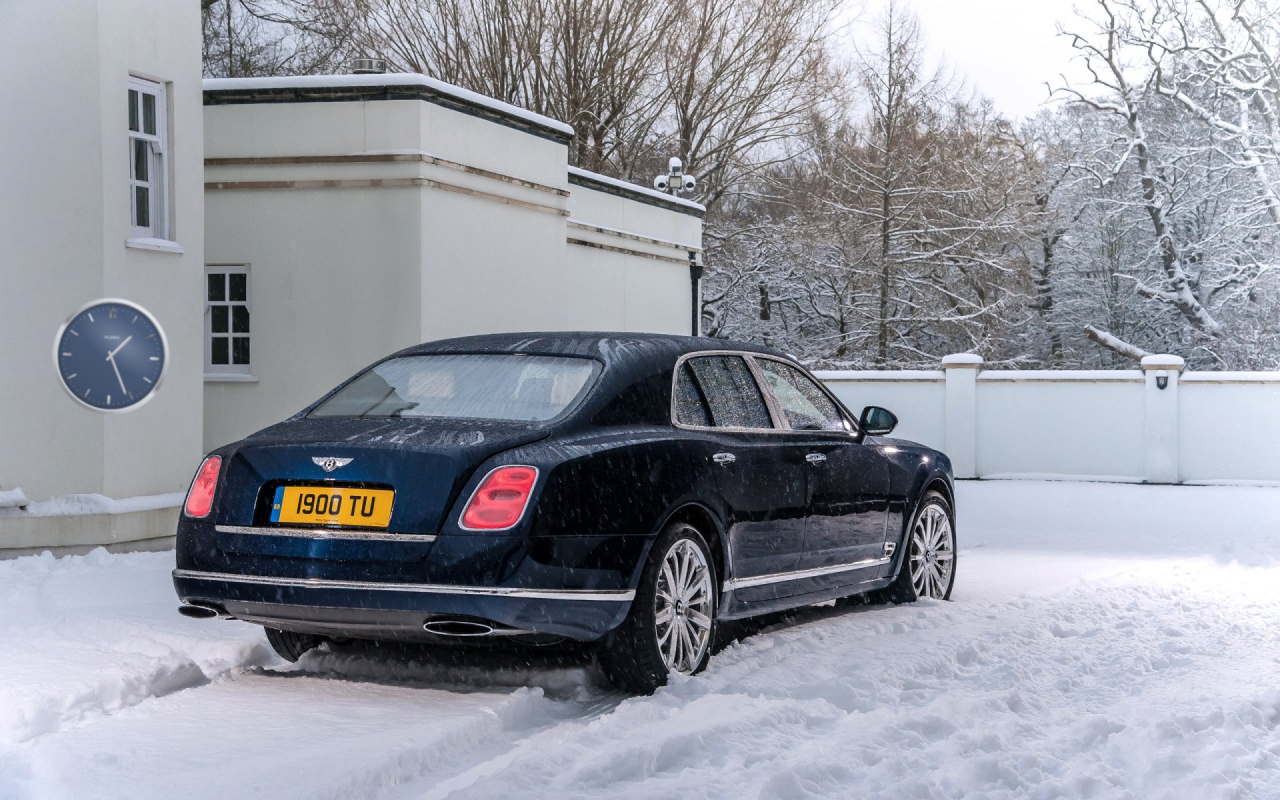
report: 1,26
